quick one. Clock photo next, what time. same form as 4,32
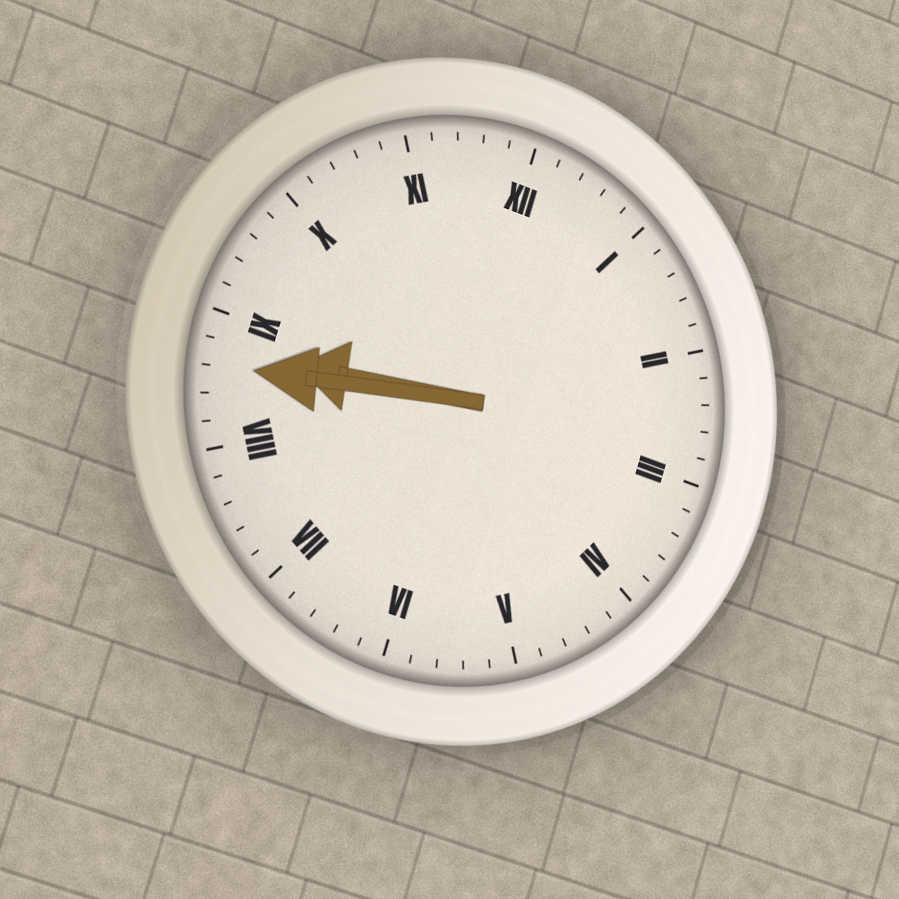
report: 8,43
